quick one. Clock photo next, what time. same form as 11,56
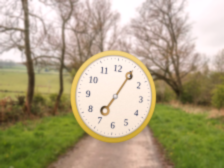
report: 7,05
